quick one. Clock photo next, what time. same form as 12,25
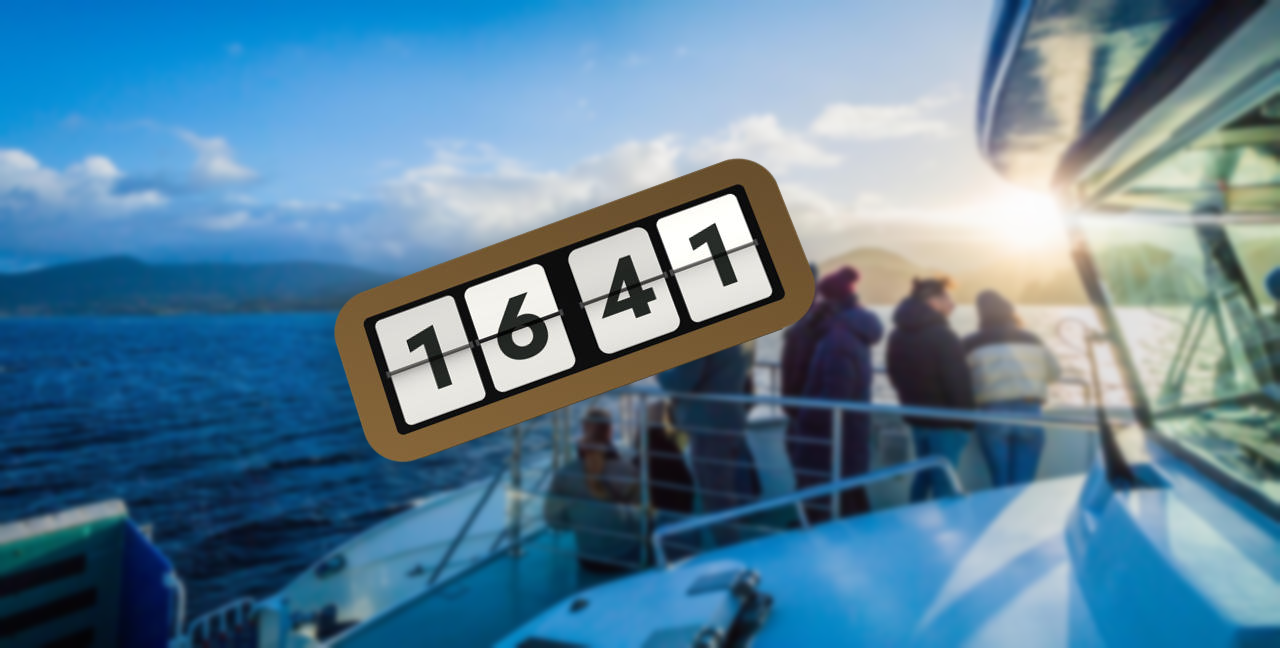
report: 16,41
